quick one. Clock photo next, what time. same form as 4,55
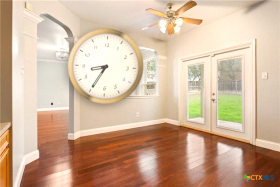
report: 8,35
